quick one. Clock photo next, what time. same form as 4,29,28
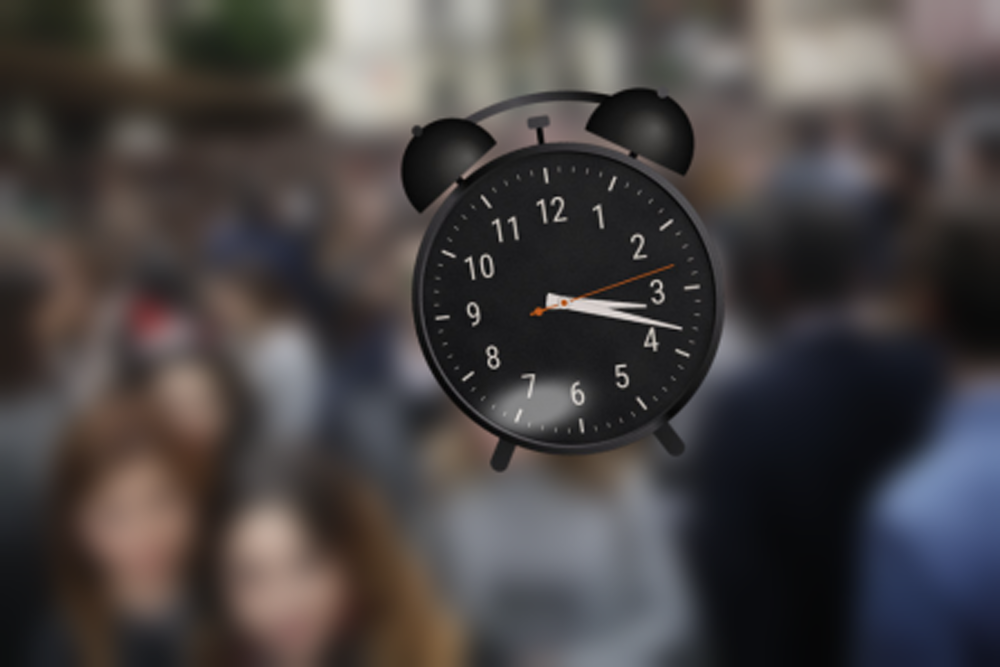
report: 3,18,13
